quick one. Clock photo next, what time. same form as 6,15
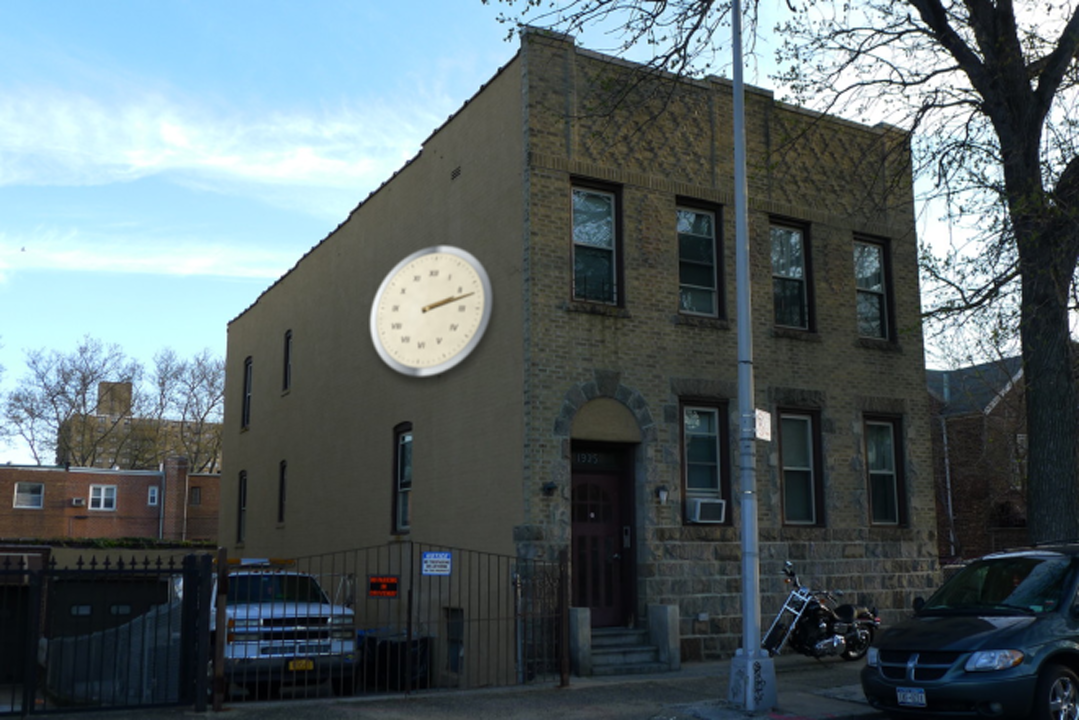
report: 2,12
